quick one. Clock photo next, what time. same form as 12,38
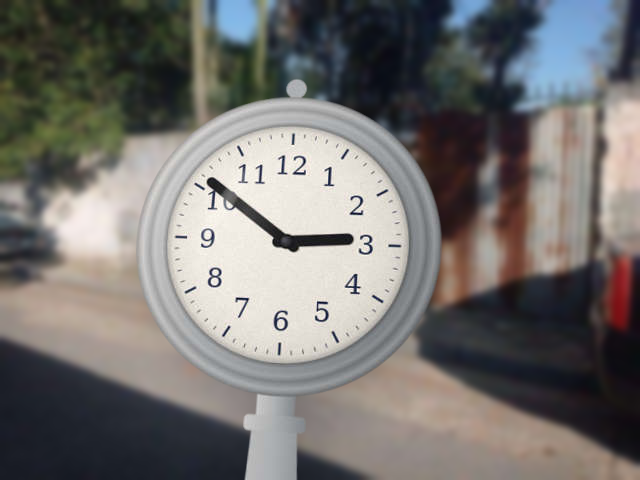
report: 2,51
